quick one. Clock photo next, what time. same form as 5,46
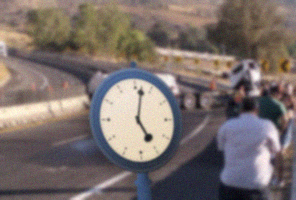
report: 5,02
